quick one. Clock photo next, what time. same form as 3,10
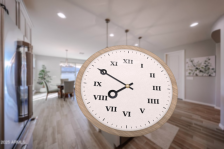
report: 7,50
